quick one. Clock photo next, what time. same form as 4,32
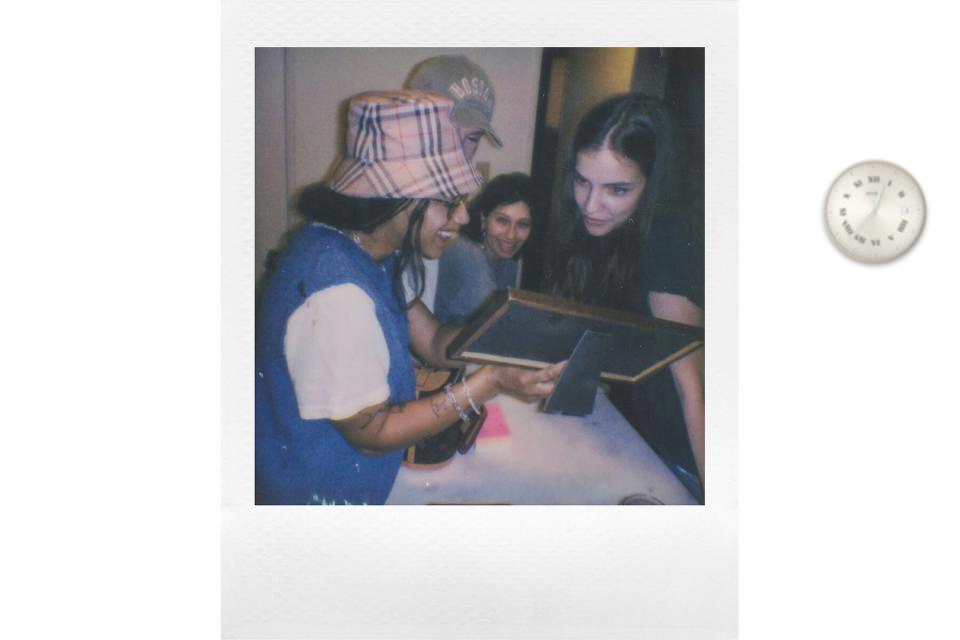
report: 12,37
